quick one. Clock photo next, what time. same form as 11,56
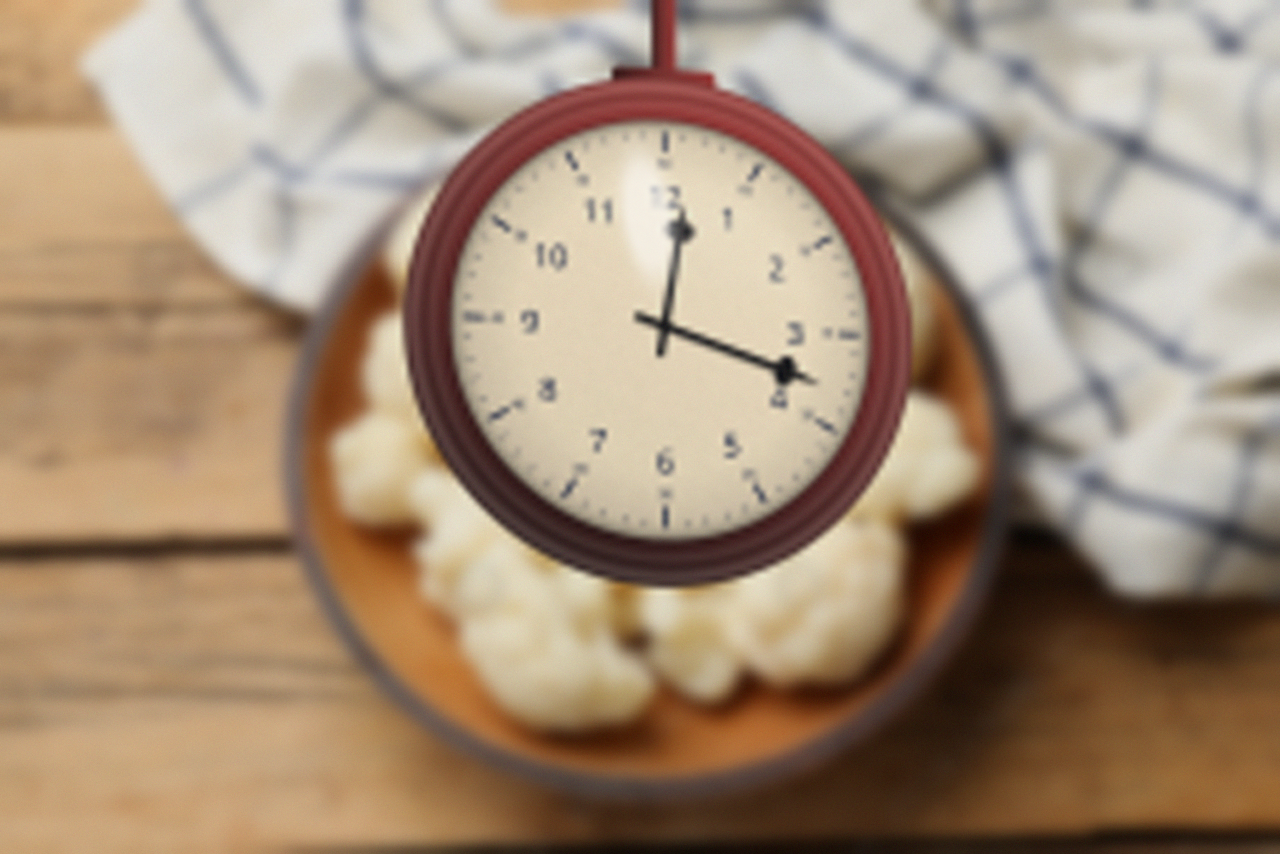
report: 12,18
